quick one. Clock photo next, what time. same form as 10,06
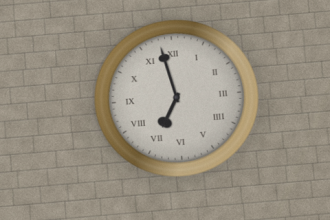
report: 6,58
